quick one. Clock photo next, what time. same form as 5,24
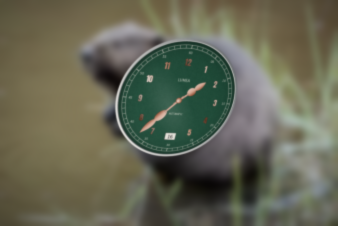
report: 1,37
